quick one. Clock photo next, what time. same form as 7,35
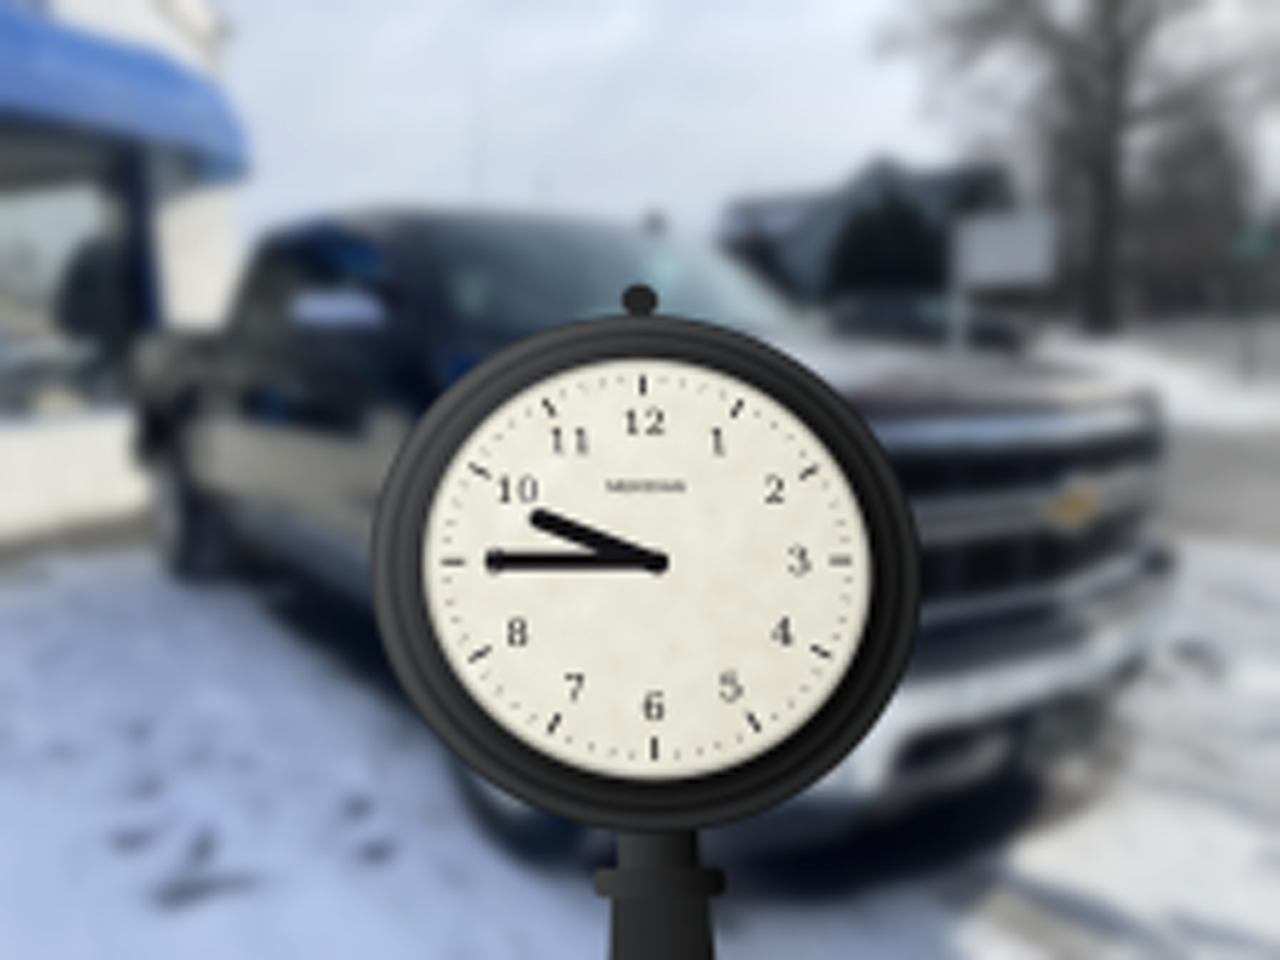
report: 9,45
